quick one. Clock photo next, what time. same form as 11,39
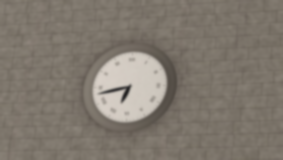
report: 6,43
